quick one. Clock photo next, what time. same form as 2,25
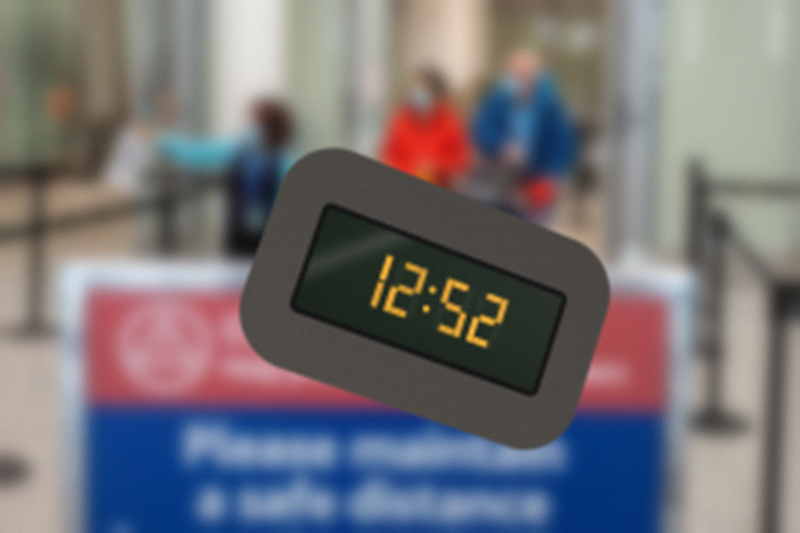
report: 12,52
